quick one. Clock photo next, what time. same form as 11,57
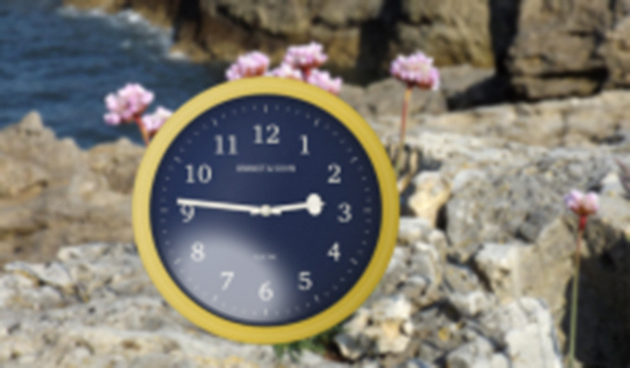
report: 2,46
